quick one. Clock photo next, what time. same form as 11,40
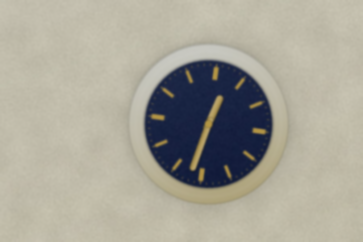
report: 12,32
